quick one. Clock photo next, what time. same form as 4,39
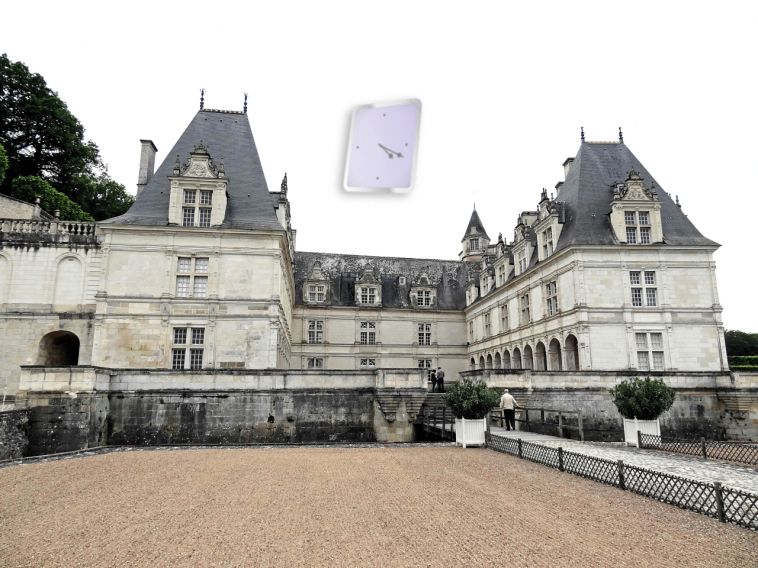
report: 4,19
